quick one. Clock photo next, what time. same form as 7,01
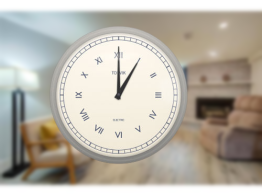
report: 1,00
